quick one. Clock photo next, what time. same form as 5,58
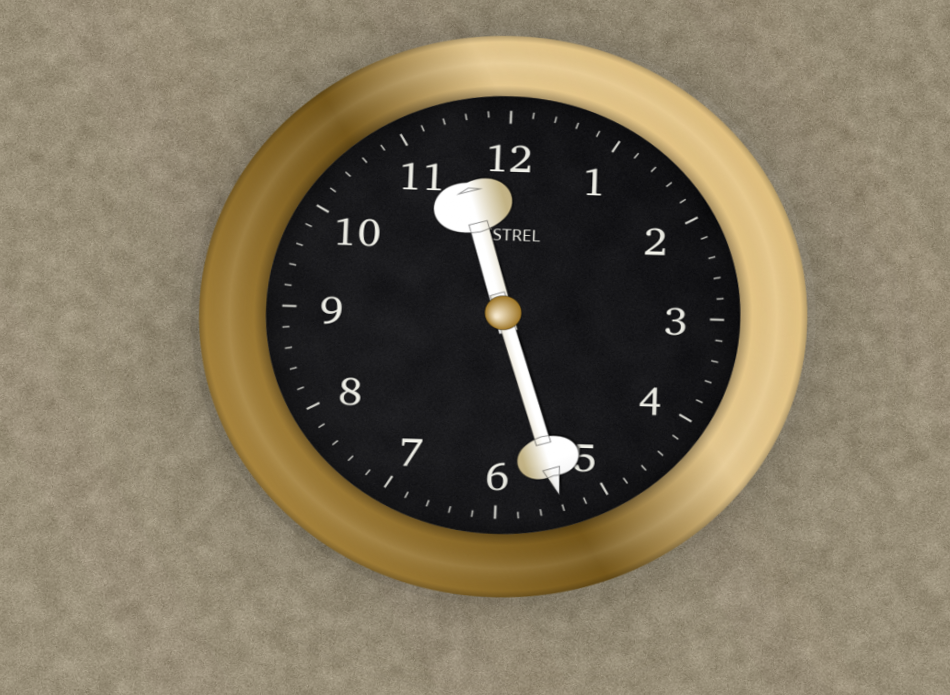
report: 11,27
